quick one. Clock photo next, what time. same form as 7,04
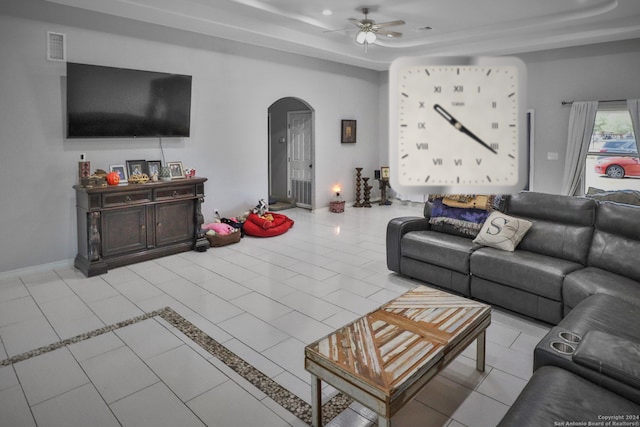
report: 10,21
